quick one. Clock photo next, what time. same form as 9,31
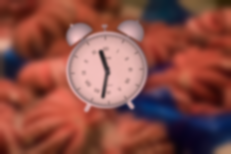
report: 11,32
